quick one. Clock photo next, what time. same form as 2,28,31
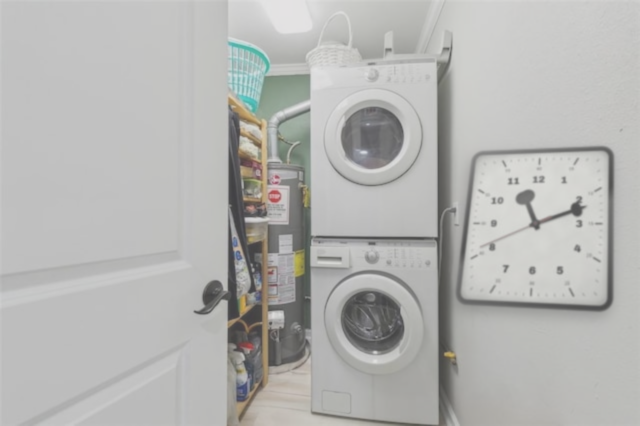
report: 11,11,41
